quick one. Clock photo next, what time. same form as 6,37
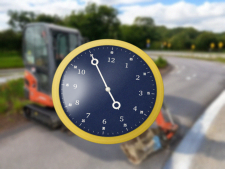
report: 4,55
